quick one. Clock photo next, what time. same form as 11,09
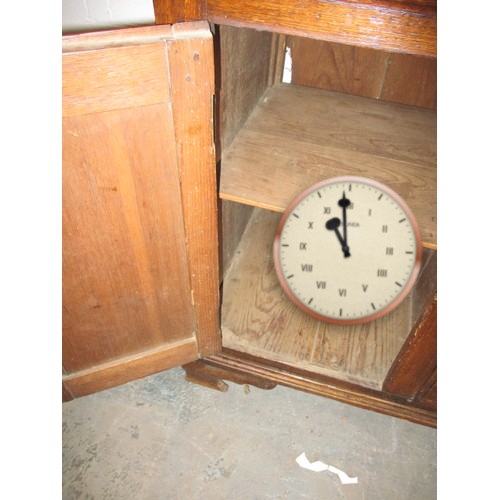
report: 10,59
